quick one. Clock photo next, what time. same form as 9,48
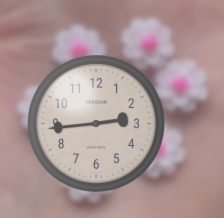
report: 2,44
